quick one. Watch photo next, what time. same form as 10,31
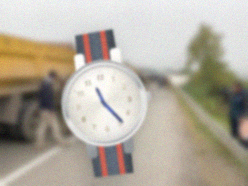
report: 11,24
